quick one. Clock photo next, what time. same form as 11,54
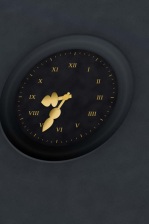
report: 8,34
